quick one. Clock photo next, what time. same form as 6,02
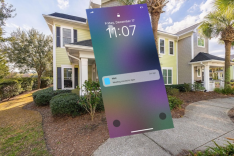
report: 11,07
